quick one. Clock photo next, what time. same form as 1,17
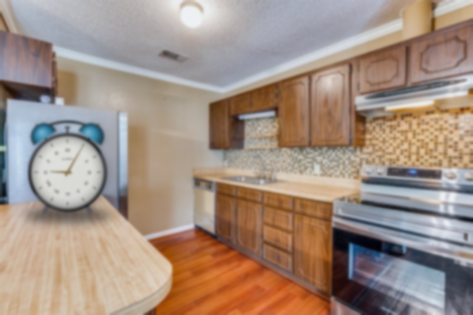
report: 9,05
